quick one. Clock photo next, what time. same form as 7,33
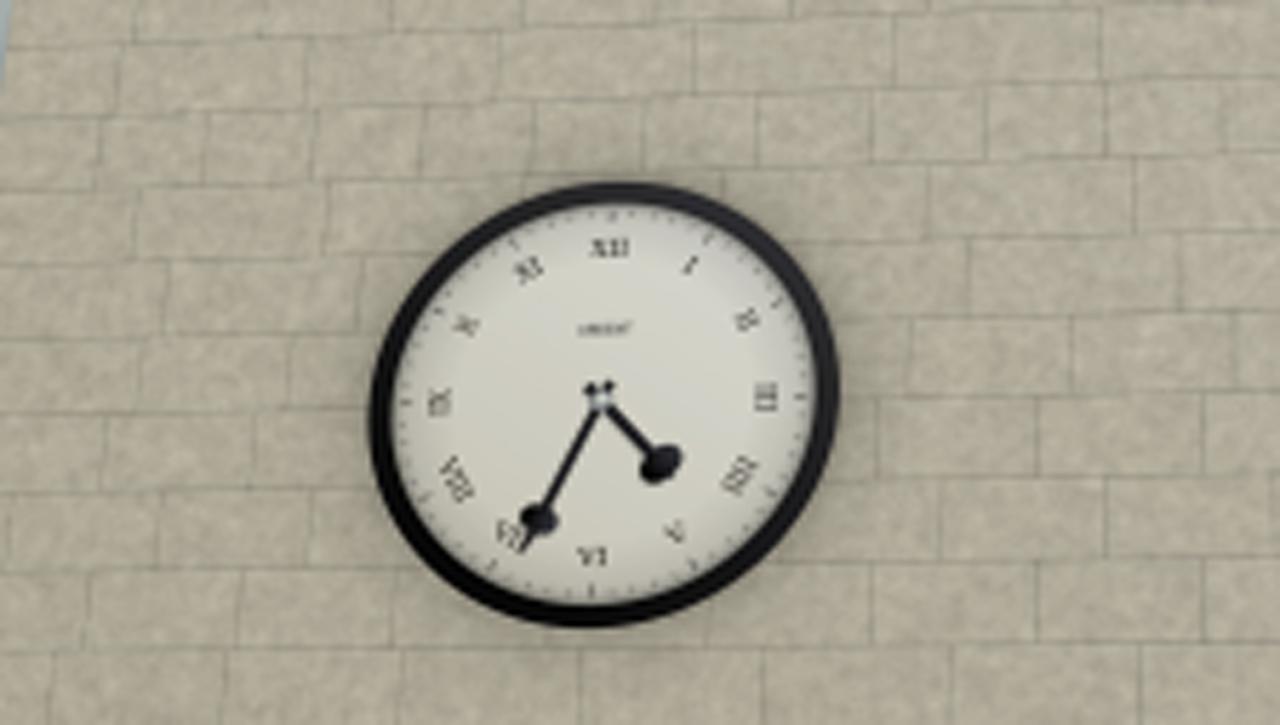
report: 4,34
